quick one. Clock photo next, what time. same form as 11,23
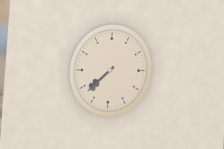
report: 7,38
